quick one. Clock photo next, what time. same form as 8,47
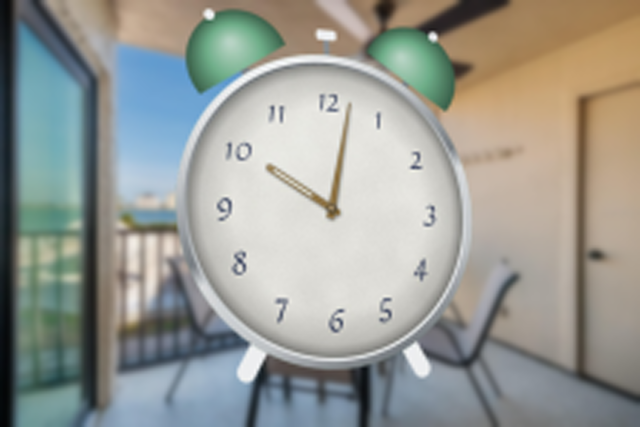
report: 10,02
